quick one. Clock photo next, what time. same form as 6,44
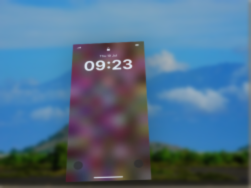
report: 9,23
